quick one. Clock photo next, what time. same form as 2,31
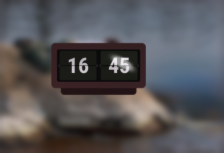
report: 16,45
